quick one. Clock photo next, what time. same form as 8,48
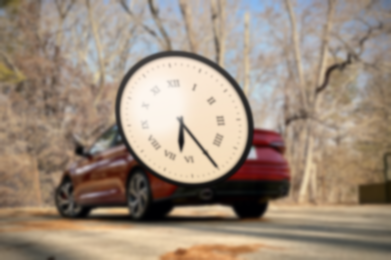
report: 6,25
